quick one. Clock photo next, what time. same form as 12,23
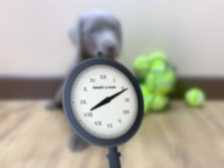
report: 8,11
